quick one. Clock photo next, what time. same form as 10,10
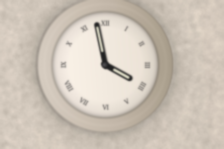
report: 3,58
